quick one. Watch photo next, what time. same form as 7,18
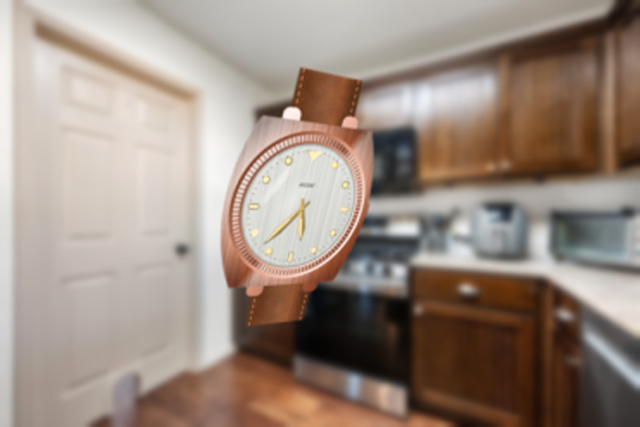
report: 5,37
